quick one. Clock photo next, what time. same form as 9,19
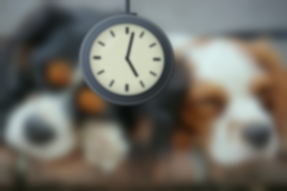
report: 5,02
